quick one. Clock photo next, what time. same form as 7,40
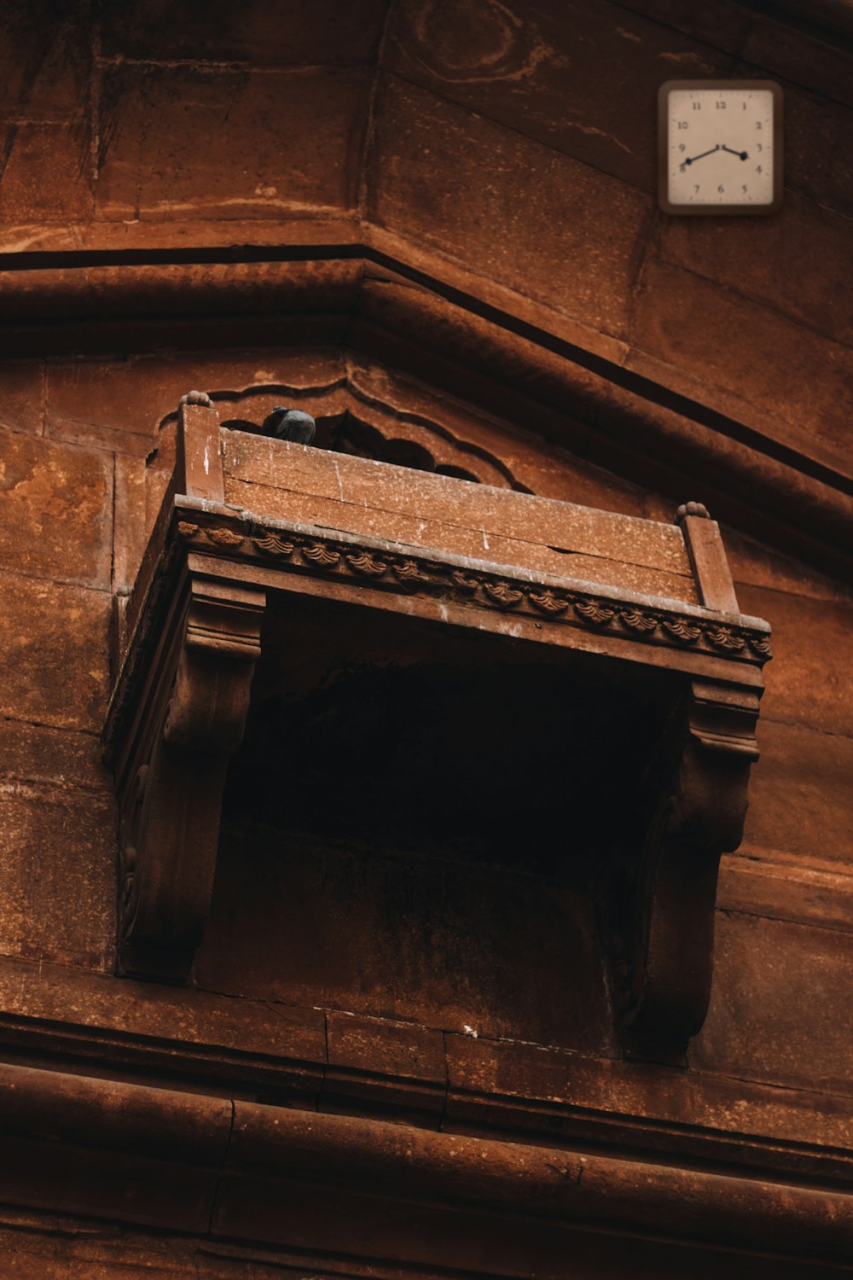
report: 3,41
